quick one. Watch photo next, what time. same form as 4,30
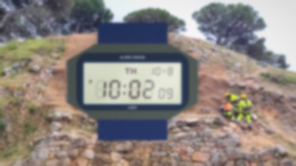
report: 10,02
